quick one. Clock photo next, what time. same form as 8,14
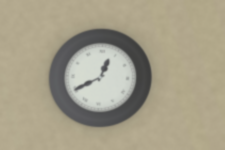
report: 12,40
